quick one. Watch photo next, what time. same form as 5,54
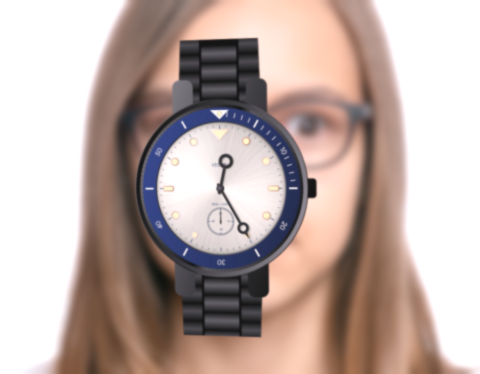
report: 12,25
